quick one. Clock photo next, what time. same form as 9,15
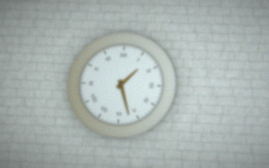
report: 1,27
